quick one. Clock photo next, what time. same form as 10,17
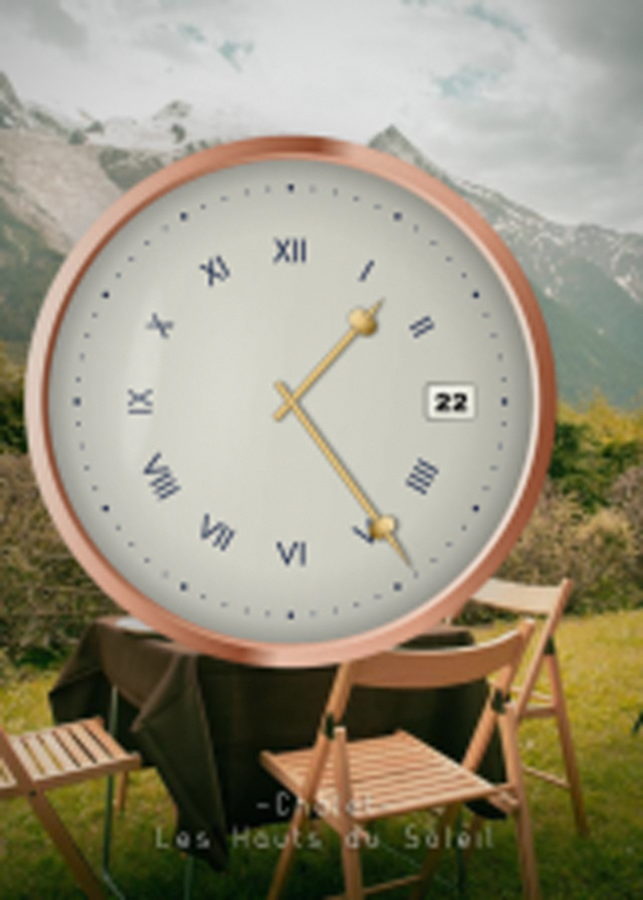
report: 1,24
